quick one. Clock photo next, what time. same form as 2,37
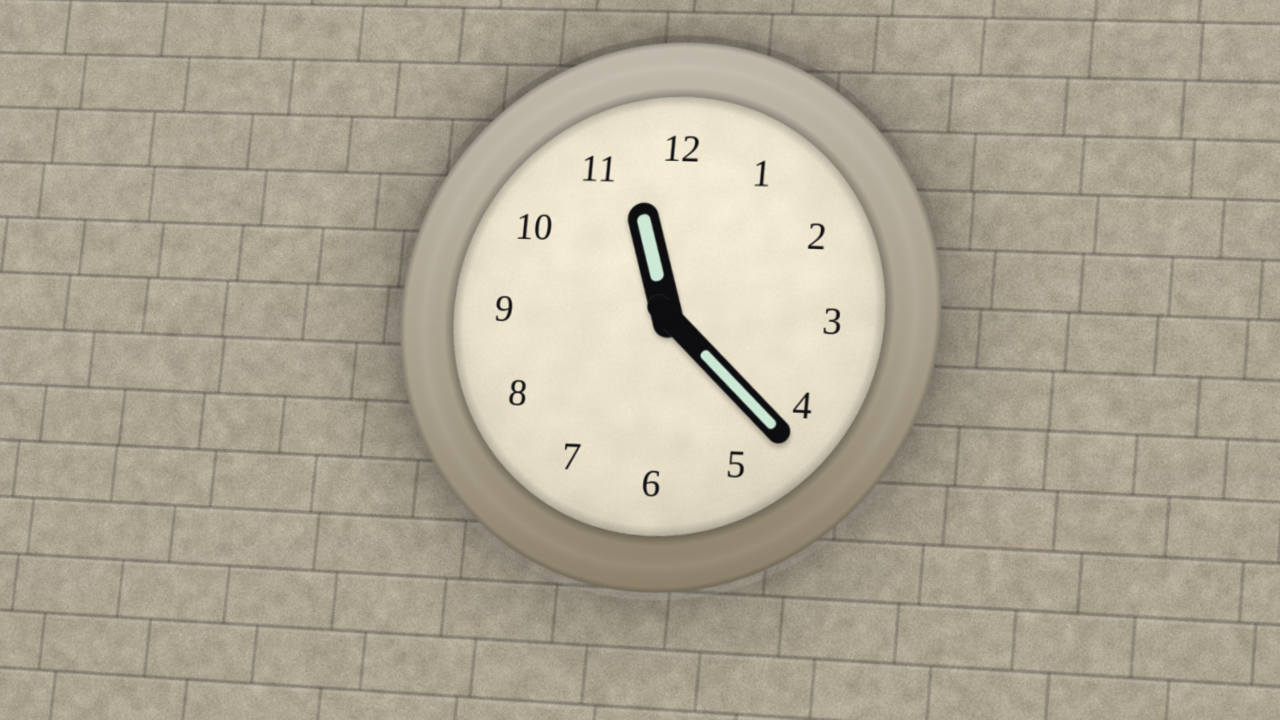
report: 11,22
